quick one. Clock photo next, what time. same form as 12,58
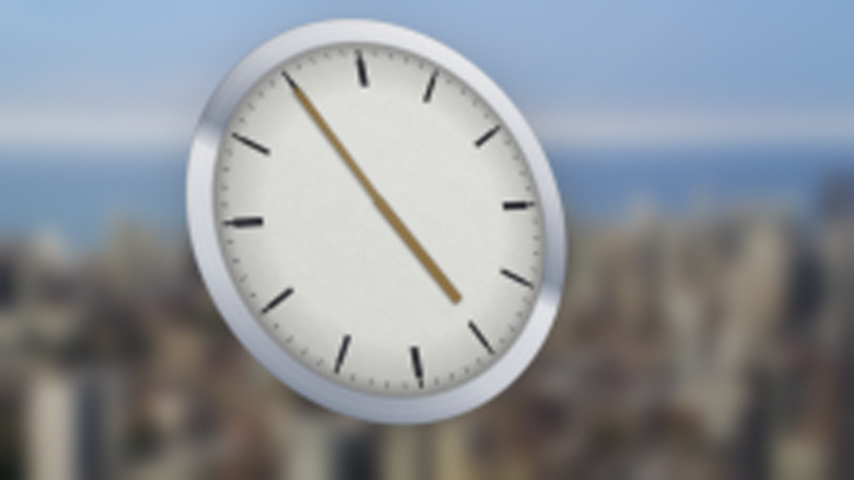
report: 4,55
